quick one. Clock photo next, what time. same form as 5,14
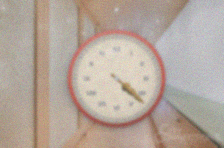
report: 4,22
